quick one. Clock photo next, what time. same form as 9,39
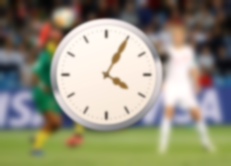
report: 4,05
